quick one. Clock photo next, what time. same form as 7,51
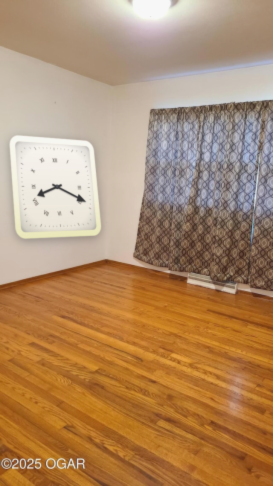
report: 8,19
